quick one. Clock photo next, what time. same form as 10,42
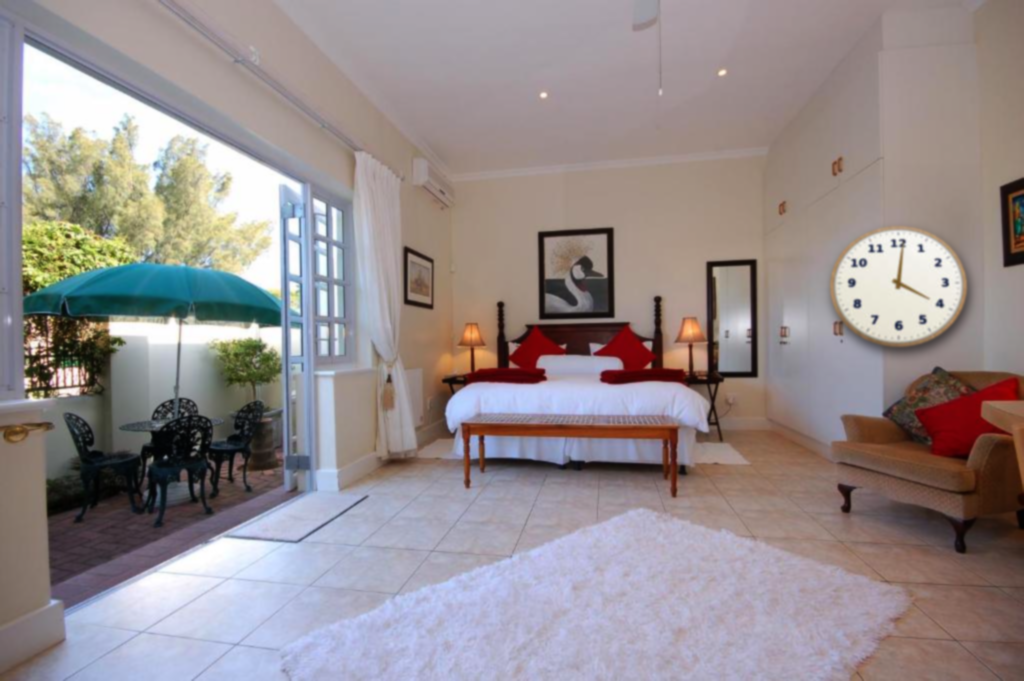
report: 4,01
